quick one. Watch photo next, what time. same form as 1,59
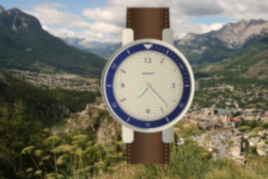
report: 7,23
